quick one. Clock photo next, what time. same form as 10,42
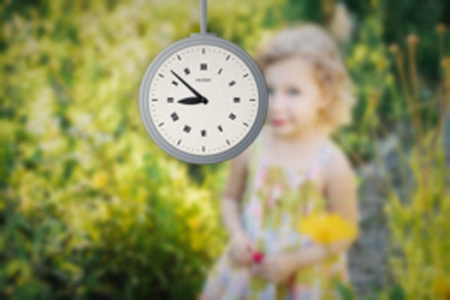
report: 8,52
